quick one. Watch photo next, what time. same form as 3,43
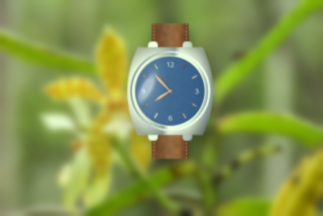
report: 7,53
